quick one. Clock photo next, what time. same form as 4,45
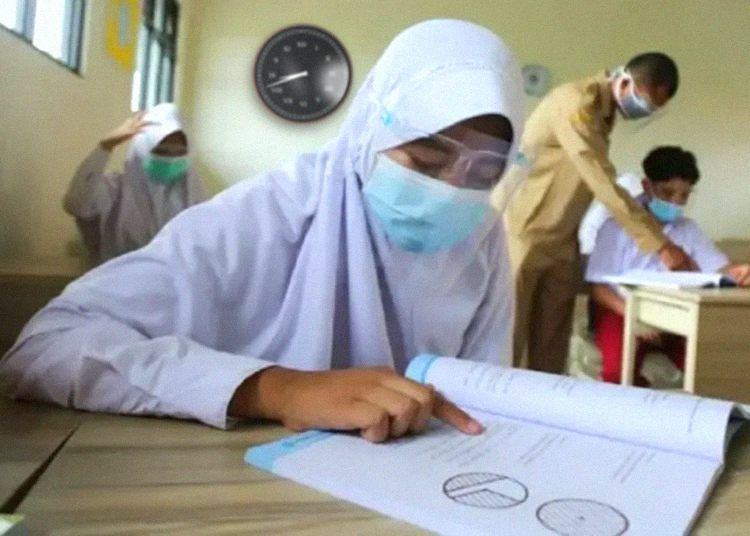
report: 8,42
